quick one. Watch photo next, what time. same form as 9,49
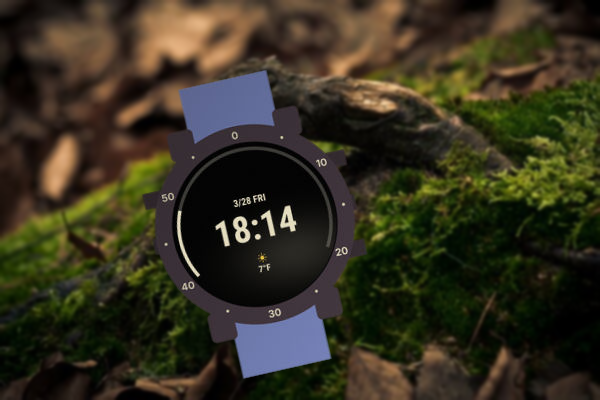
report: 18,14
